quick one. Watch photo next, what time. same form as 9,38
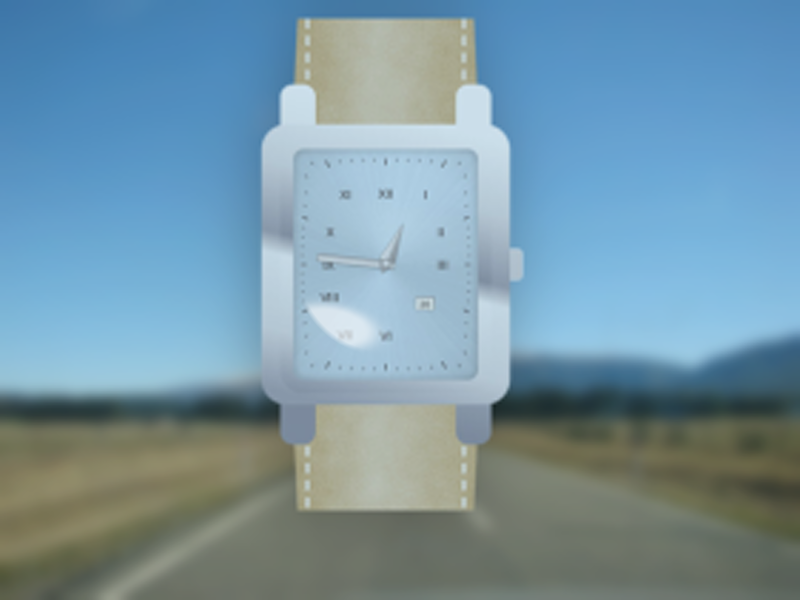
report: 12,46
